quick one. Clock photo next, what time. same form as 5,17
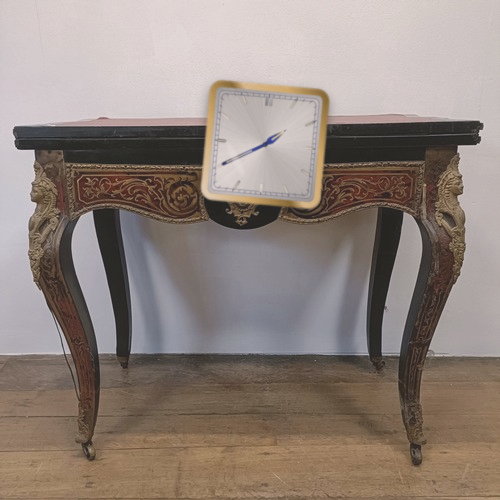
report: 1,40
